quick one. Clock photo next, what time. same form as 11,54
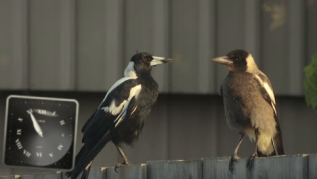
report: 10,55
